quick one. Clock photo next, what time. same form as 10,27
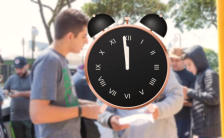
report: 11,59
